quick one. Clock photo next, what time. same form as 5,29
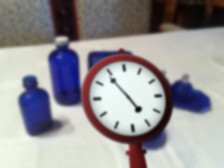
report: 4,54
